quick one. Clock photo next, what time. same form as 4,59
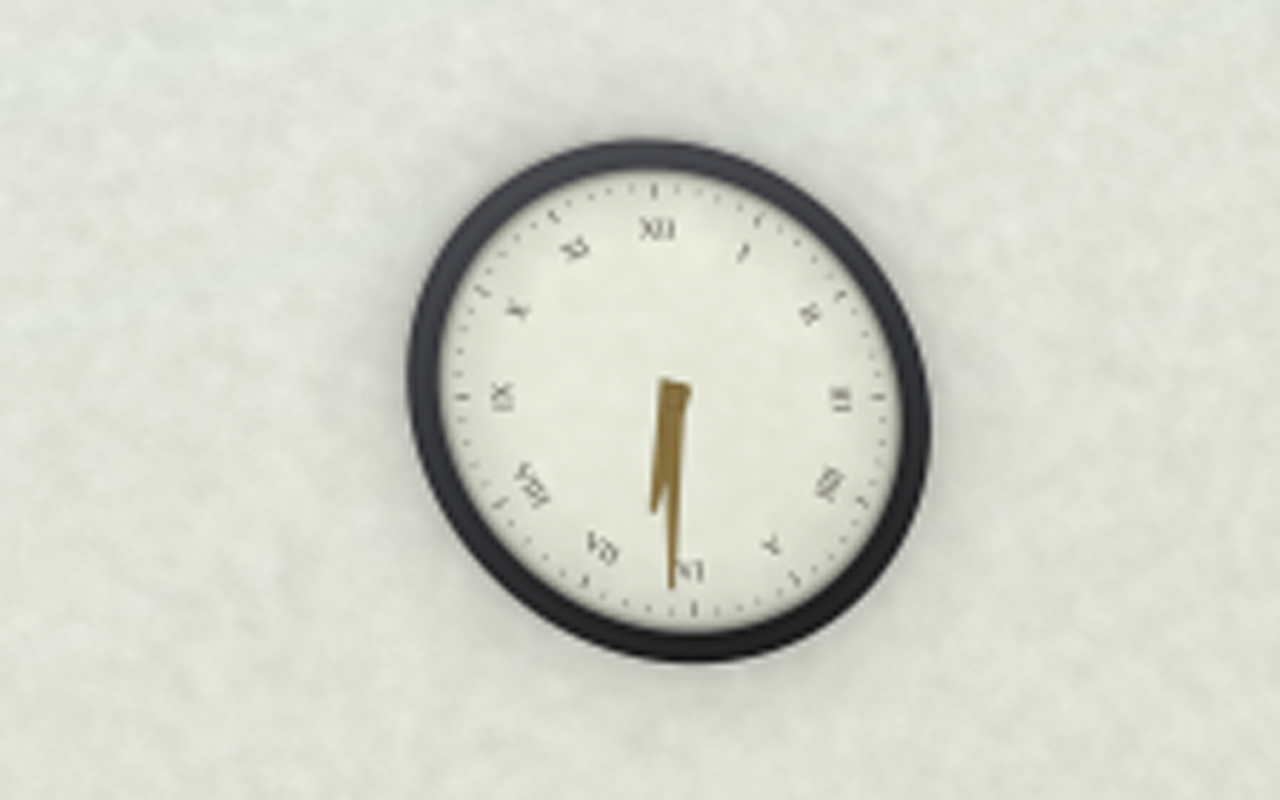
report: 6,31
